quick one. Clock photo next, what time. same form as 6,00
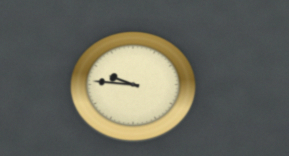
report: 9,46
